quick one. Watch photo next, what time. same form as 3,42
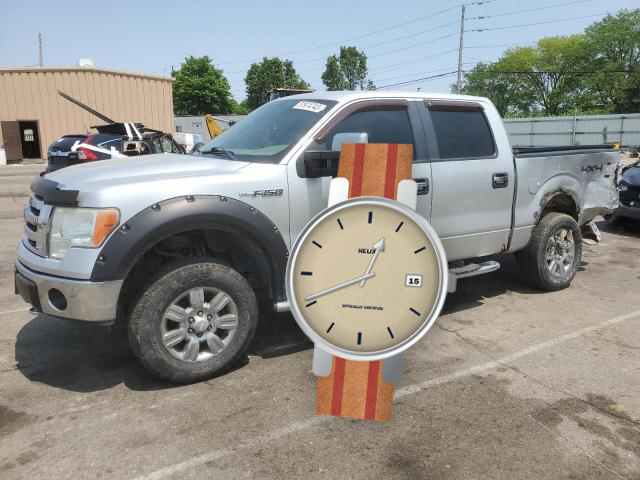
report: 12,41
